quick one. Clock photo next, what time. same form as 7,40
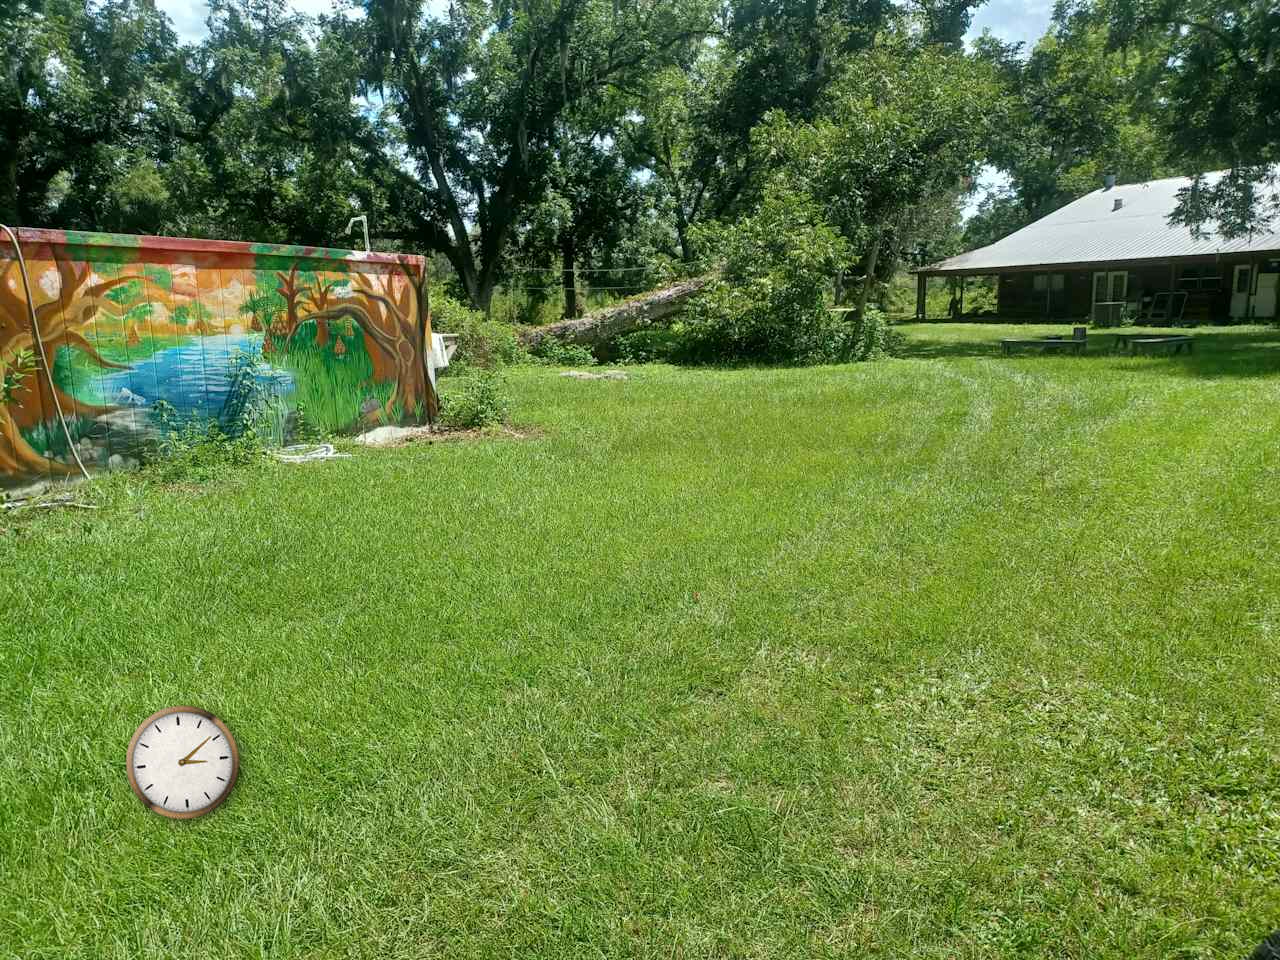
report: 3,09
